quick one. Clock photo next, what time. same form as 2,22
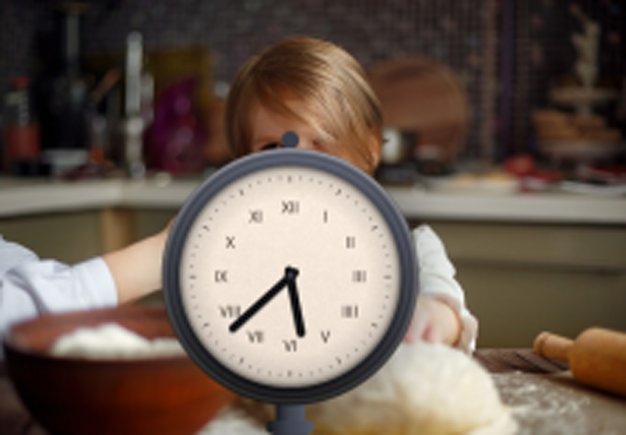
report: 5,38
